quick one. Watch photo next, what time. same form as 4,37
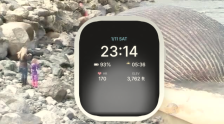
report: 23,14
